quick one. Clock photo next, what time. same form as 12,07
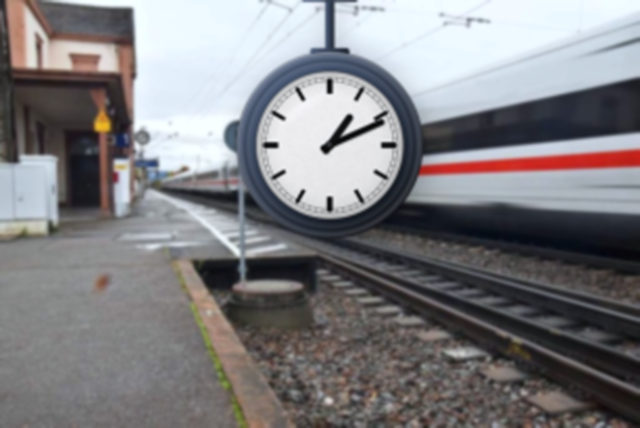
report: 1,11
